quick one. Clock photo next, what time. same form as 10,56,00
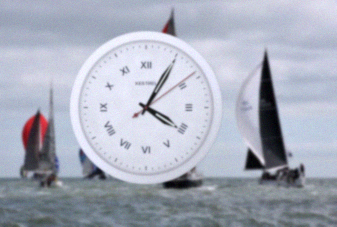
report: 4,05,09
